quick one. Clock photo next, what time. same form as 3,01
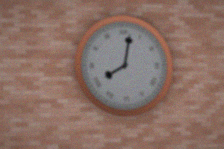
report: 8,02
